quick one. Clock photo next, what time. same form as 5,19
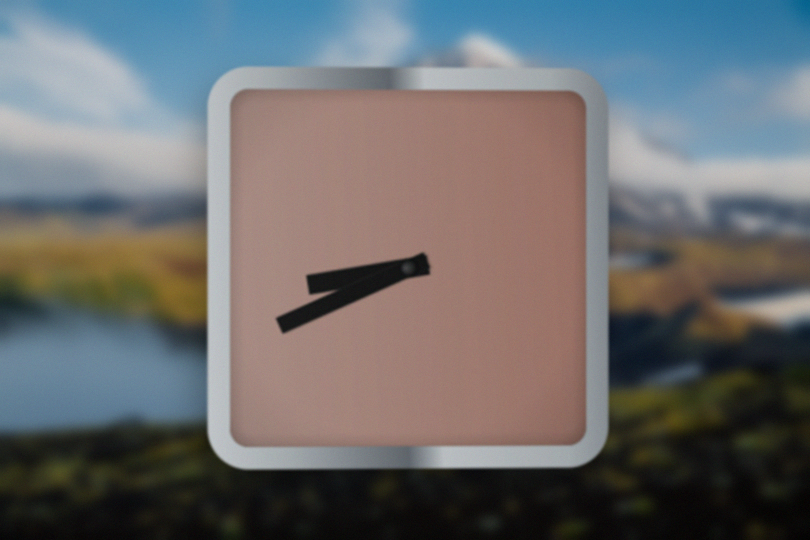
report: 8,41
